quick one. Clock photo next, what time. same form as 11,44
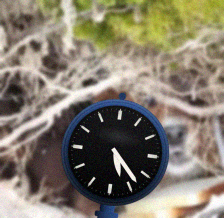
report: 5,23
